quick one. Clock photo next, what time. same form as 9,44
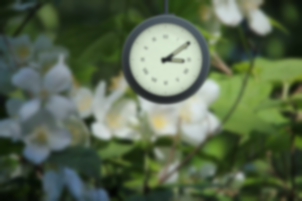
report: 3,09
